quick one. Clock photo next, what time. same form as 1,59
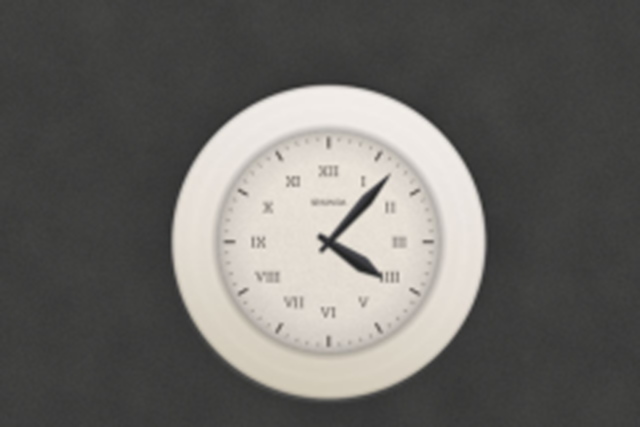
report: 4,07
